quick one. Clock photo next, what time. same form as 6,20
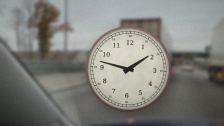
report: 1,47
